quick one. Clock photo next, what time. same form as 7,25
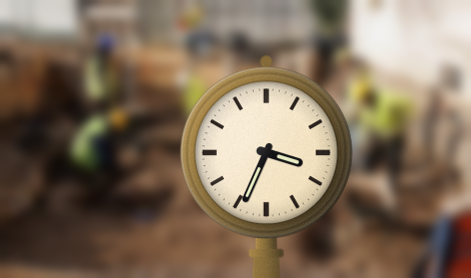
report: 3,34
